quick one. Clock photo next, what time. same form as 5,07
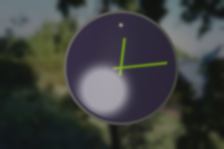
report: 12,14
